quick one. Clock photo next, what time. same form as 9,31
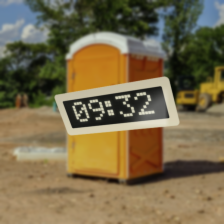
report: 9,32
